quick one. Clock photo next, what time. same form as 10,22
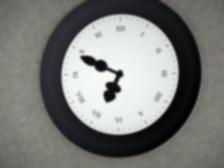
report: 6,49
